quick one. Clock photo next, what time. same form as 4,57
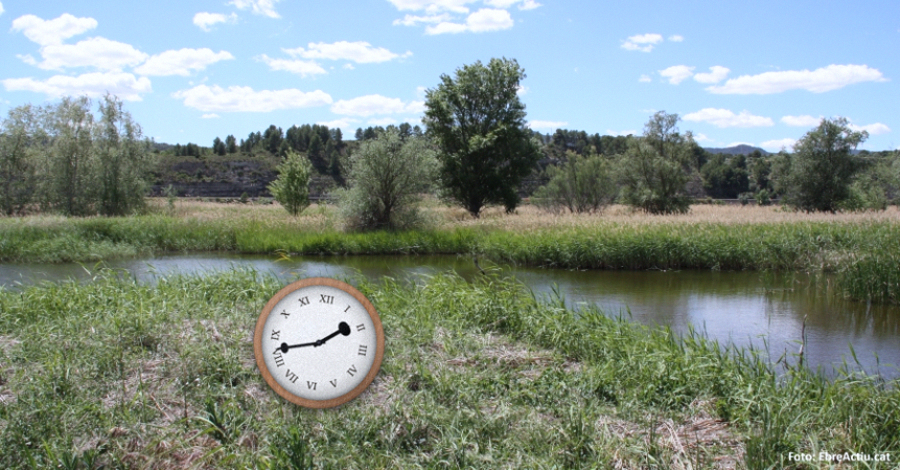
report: 1,42
